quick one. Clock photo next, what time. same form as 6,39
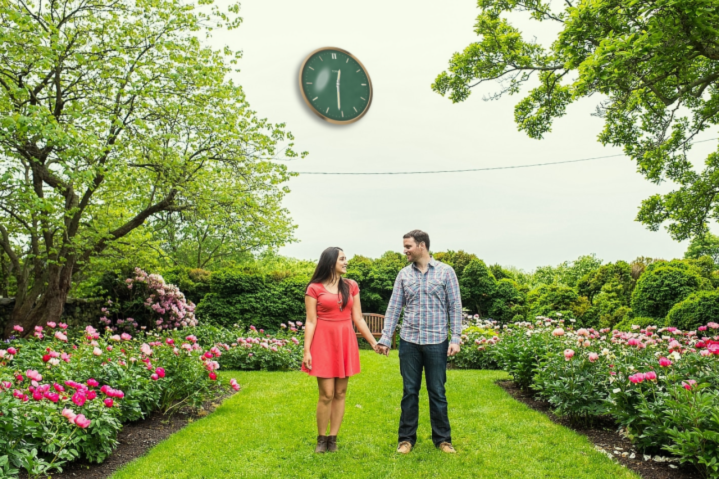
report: 12,31
